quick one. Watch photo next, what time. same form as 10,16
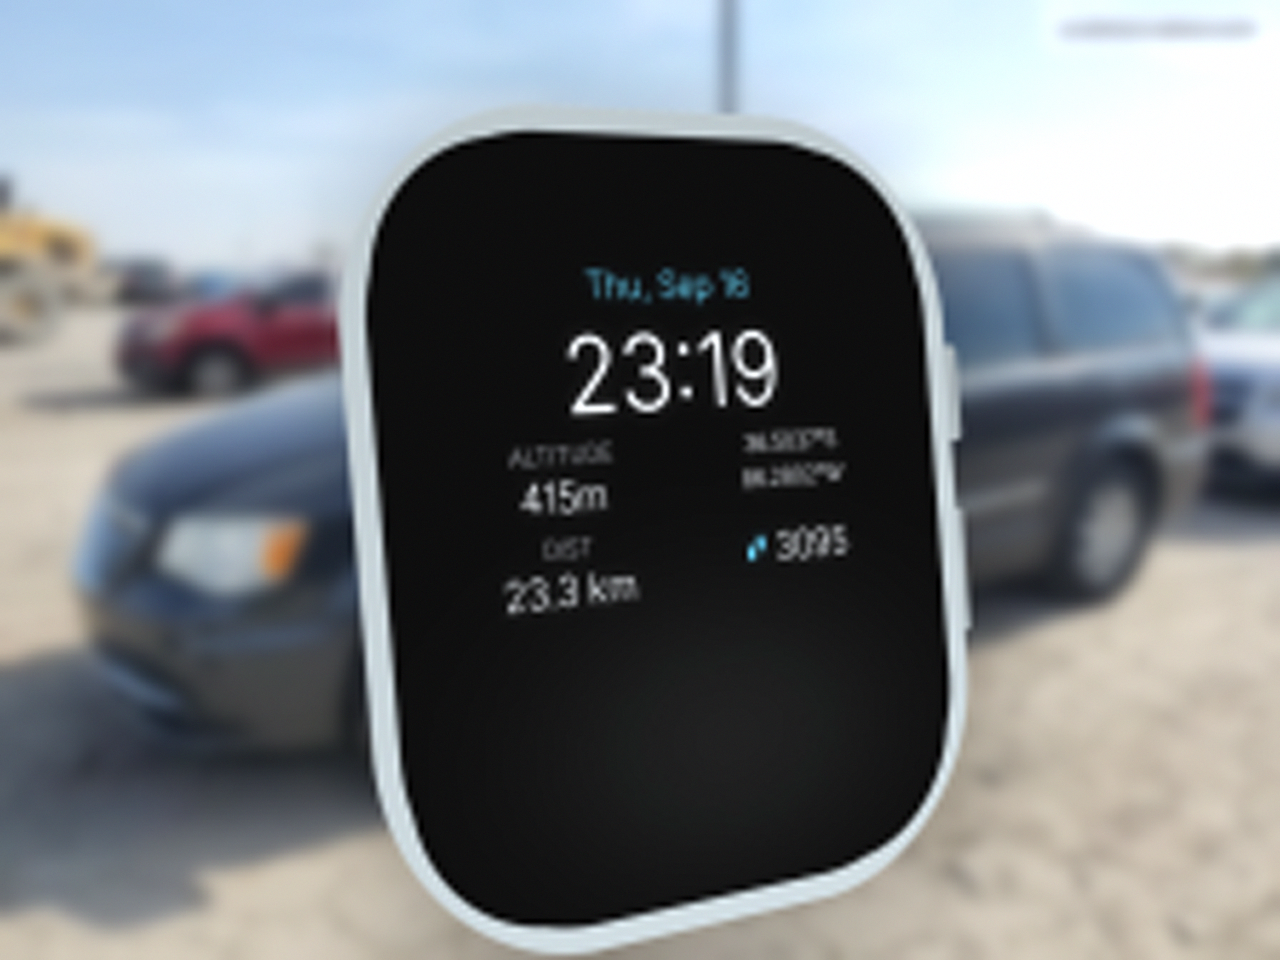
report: 23,19
